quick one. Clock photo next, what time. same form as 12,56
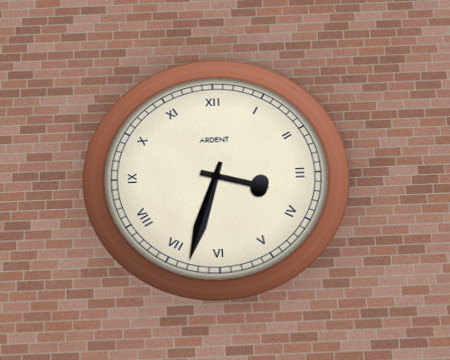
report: 3,33
